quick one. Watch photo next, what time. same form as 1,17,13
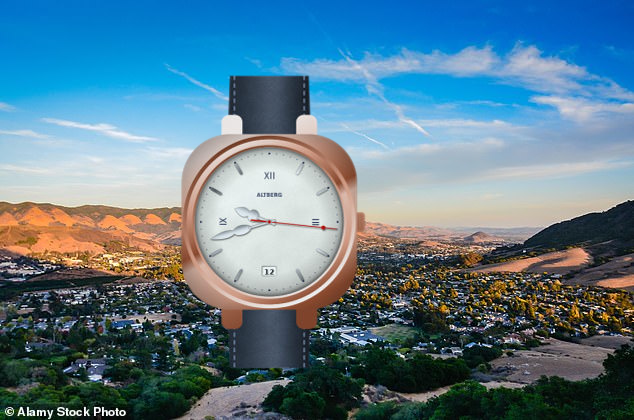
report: 9,42,16
